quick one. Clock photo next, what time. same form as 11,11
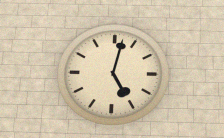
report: 5,02
